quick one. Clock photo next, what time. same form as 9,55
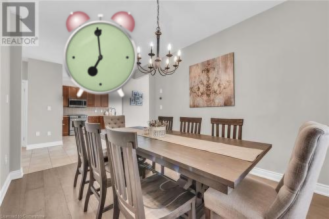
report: 6,59
